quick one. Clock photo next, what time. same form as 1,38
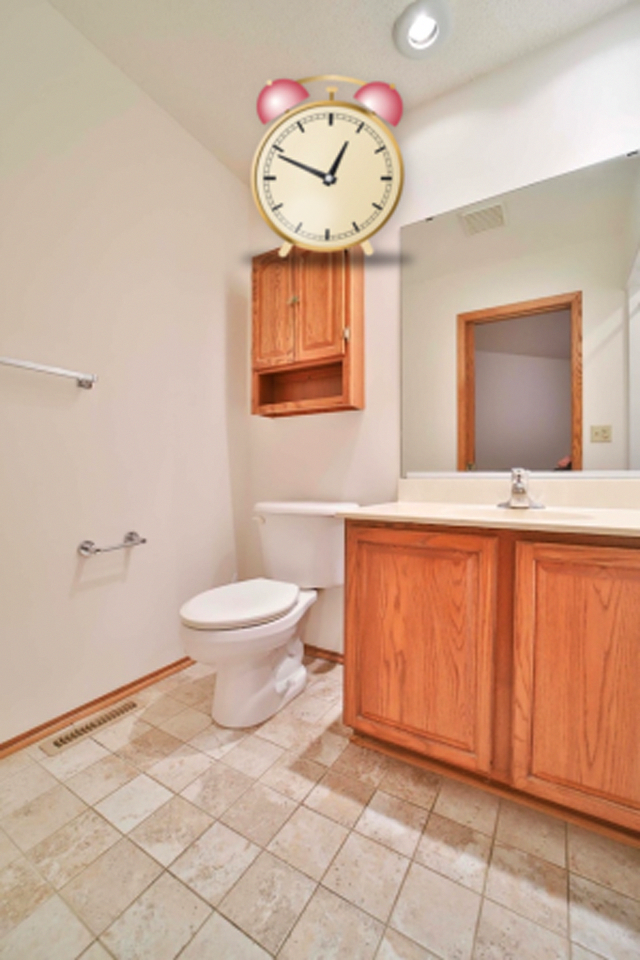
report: 12,49
